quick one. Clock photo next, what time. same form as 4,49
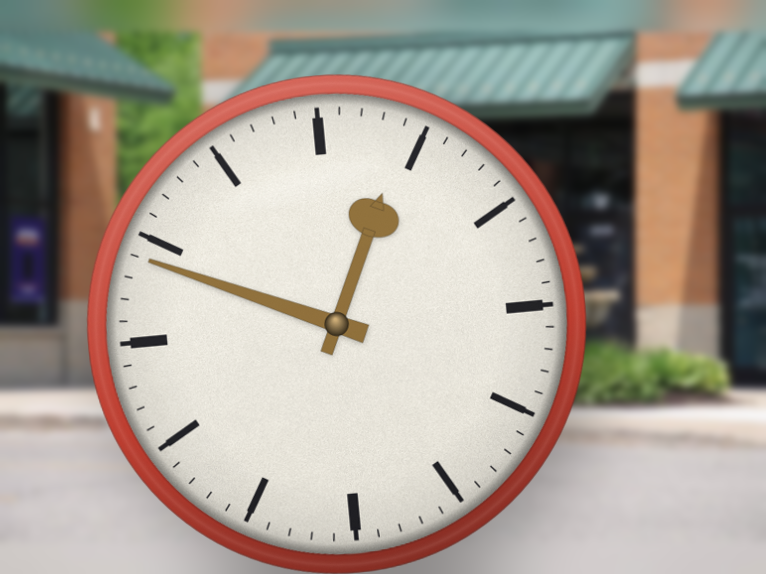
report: 12,49
